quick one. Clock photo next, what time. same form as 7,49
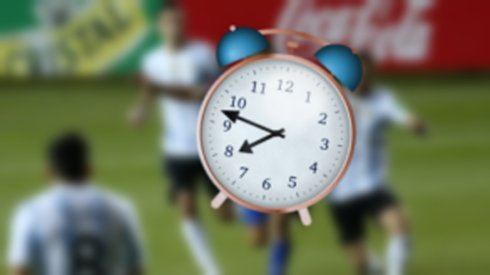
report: 7,47
